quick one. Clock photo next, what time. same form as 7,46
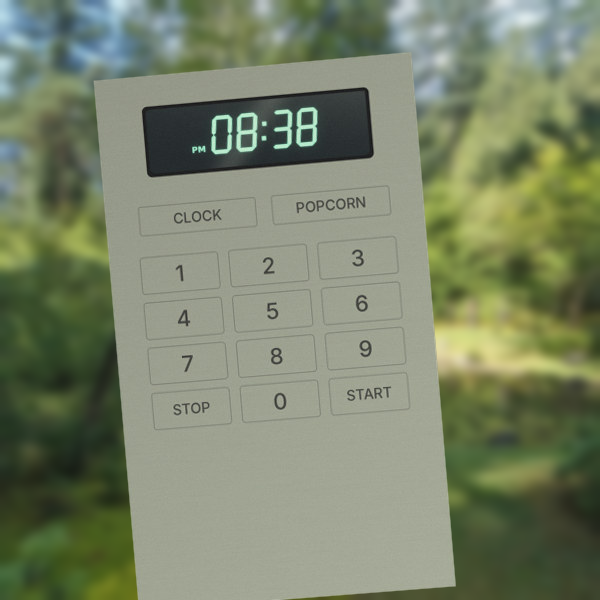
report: 8,38
